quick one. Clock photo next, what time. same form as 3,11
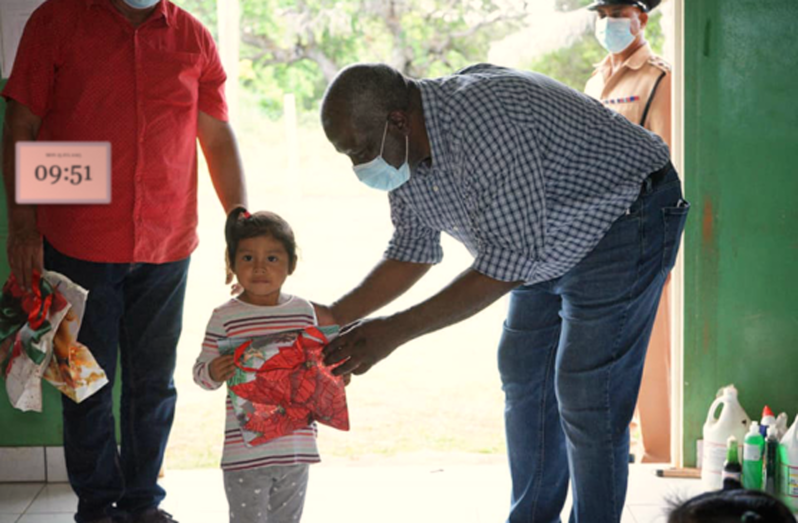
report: 9,51
